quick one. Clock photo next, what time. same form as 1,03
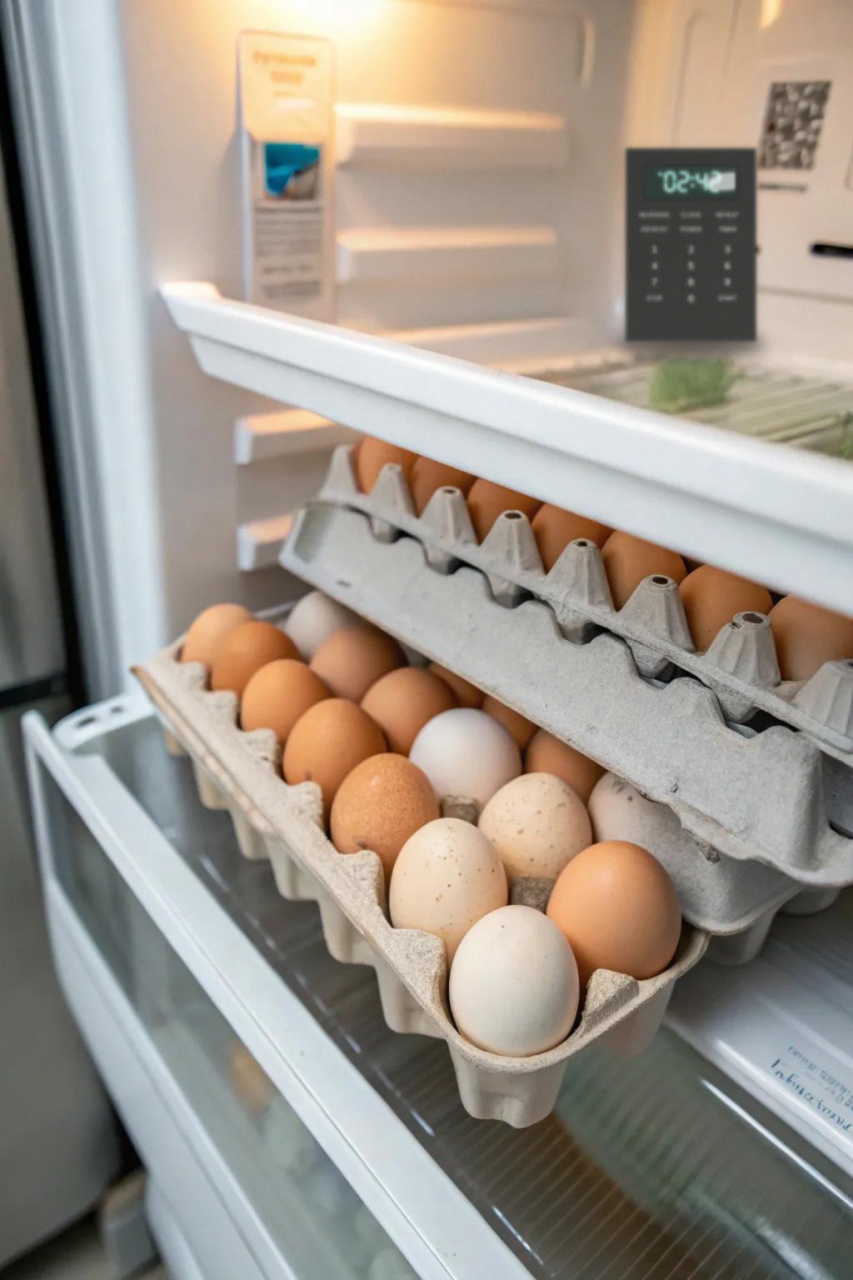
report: 2,42
